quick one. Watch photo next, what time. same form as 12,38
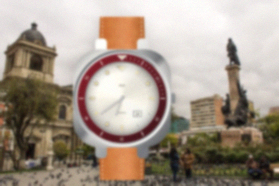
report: 6,39
